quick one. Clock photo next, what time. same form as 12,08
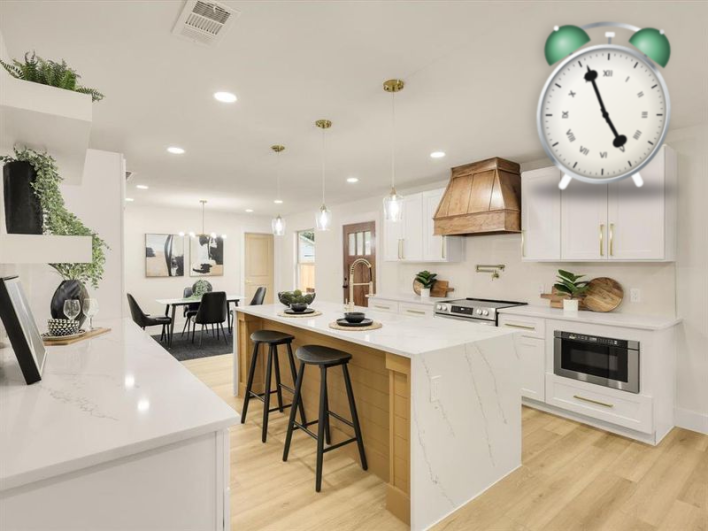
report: 4,56
